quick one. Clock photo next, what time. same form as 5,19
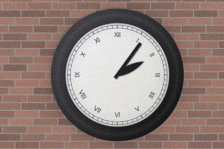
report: 2,06
